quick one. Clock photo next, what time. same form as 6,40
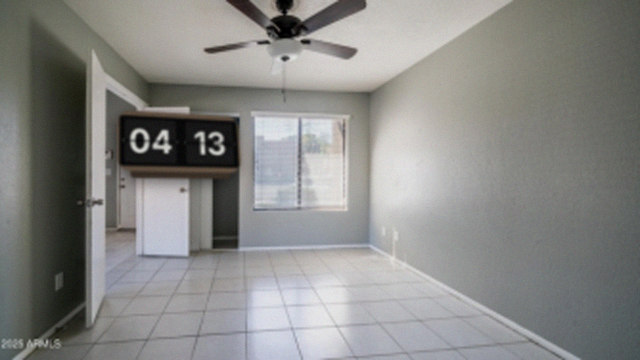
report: 4,13
